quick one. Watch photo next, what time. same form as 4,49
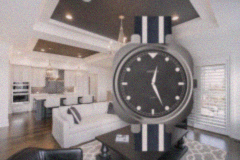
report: 12,26
